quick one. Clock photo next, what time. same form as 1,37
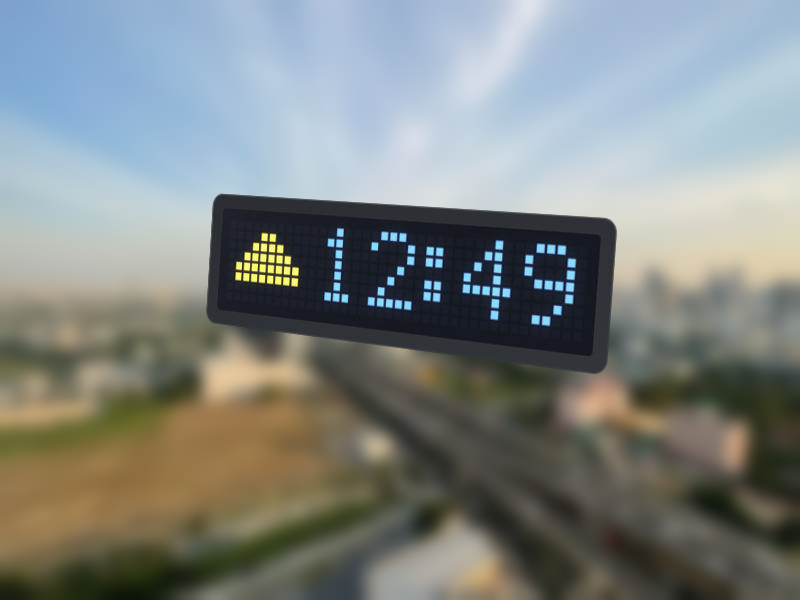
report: 12,49
